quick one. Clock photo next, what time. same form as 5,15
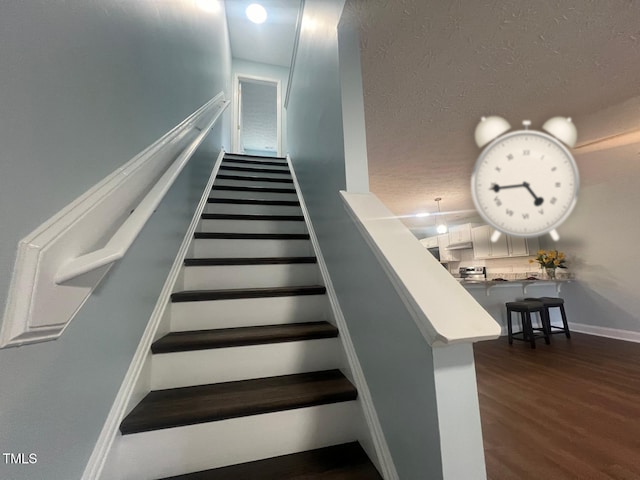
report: 4,44
